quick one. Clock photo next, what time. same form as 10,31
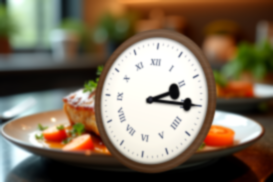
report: 2,15
